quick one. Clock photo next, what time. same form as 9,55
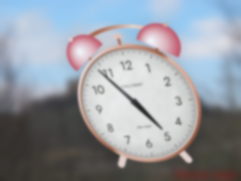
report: 4,54
